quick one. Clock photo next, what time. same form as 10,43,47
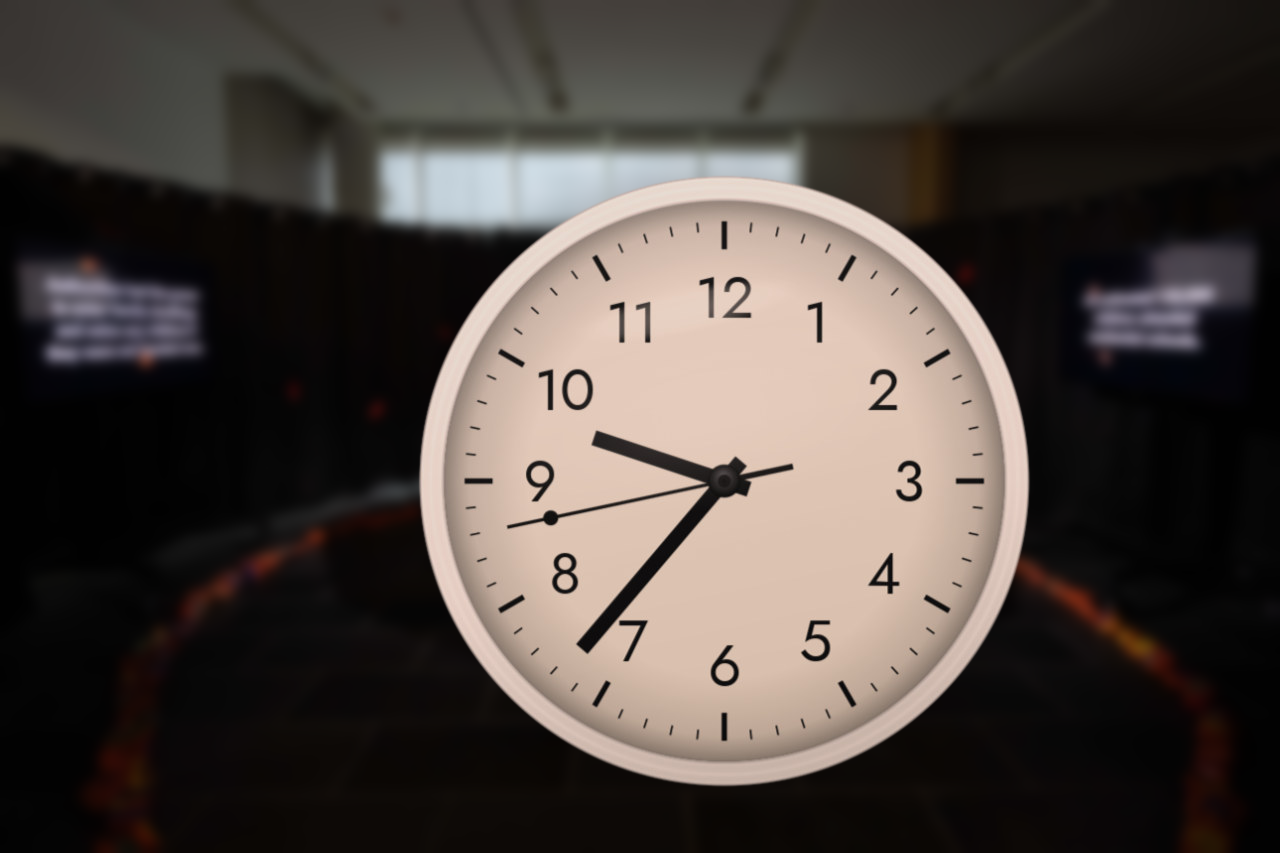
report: 9,36,43
